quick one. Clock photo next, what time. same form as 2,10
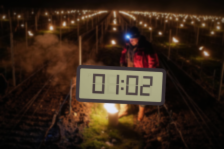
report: 1,02
